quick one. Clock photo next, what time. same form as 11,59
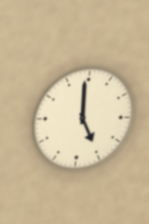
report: 4,59
